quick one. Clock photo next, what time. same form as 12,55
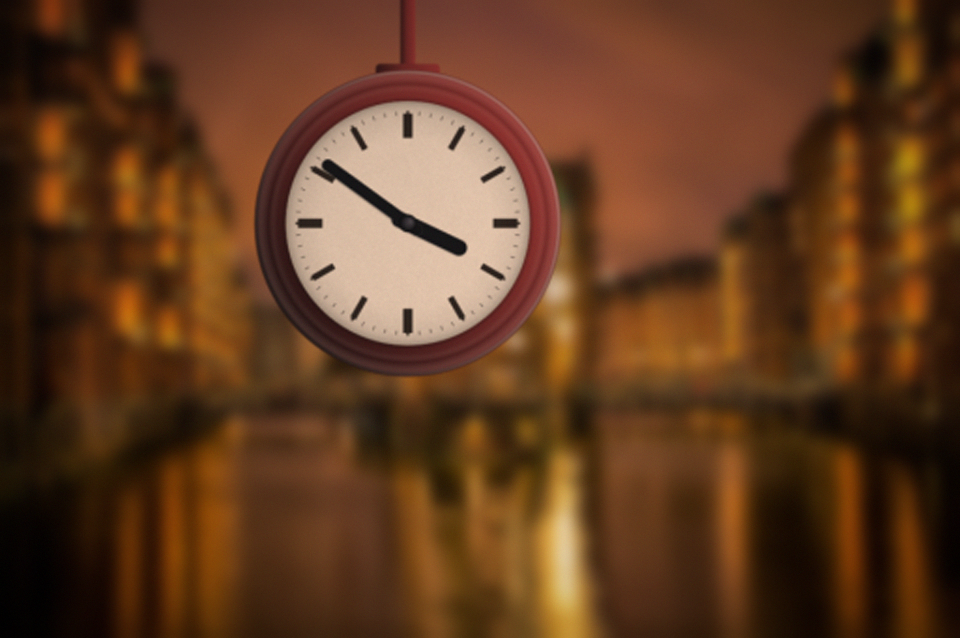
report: 3,51
